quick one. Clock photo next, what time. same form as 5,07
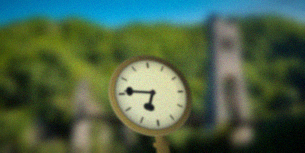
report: 6,46
